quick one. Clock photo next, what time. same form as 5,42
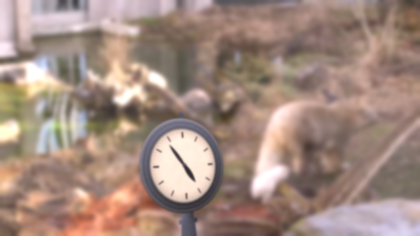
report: 4,54
